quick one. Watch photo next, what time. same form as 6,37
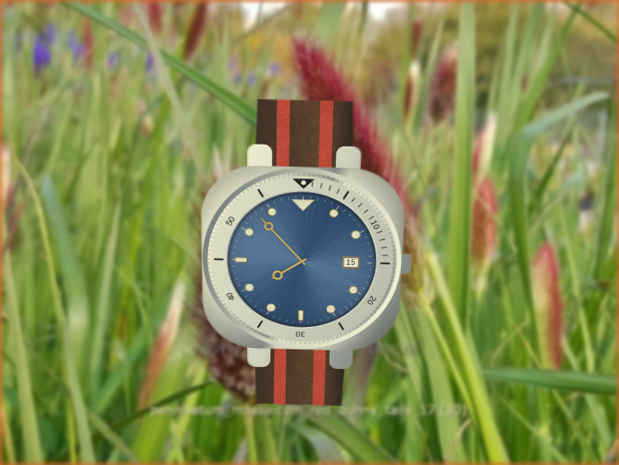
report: 7,53
